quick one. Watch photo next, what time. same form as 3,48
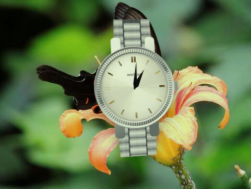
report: 1,01
